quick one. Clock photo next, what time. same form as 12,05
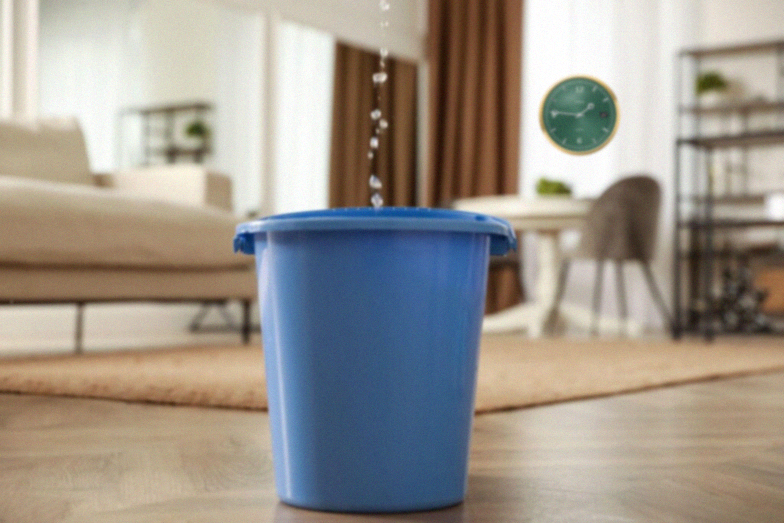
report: 1,46
